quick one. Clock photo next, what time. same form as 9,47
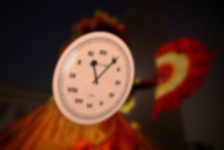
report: 11,06
